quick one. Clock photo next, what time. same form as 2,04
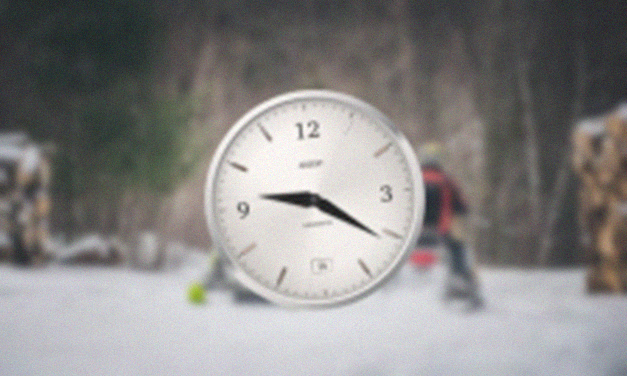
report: 9,21
